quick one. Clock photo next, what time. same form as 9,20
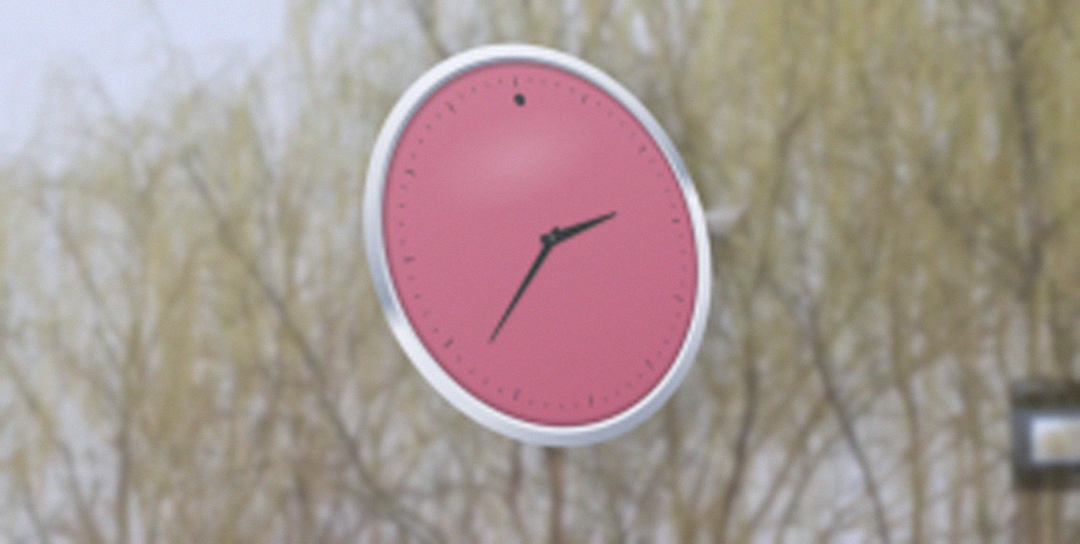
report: 2,38
